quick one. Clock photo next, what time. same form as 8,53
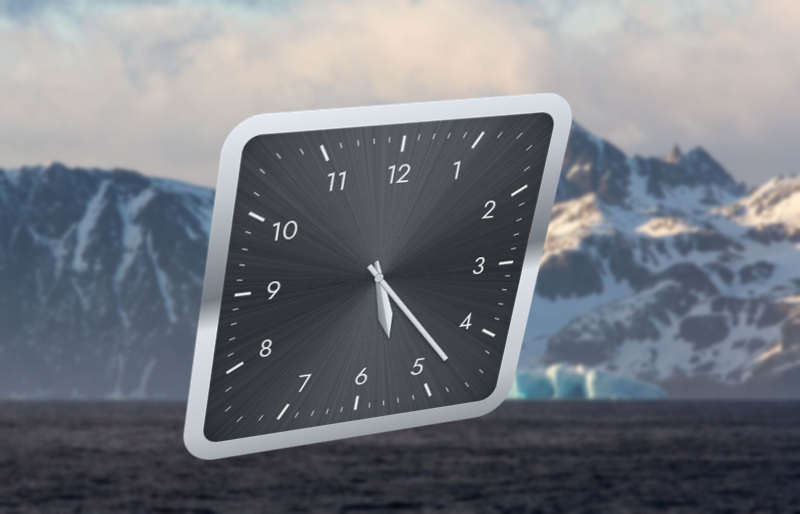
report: 5,23
